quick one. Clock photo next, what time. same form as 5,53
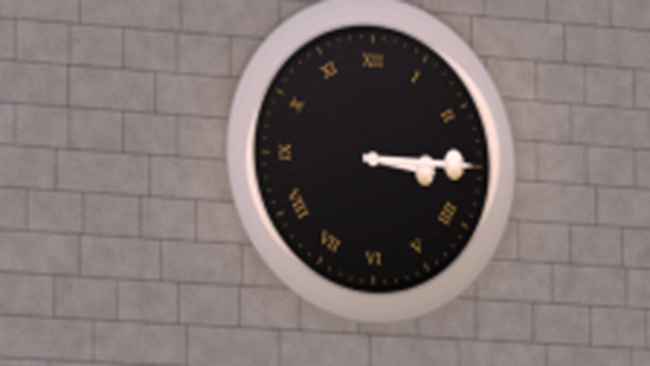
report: 3,15
